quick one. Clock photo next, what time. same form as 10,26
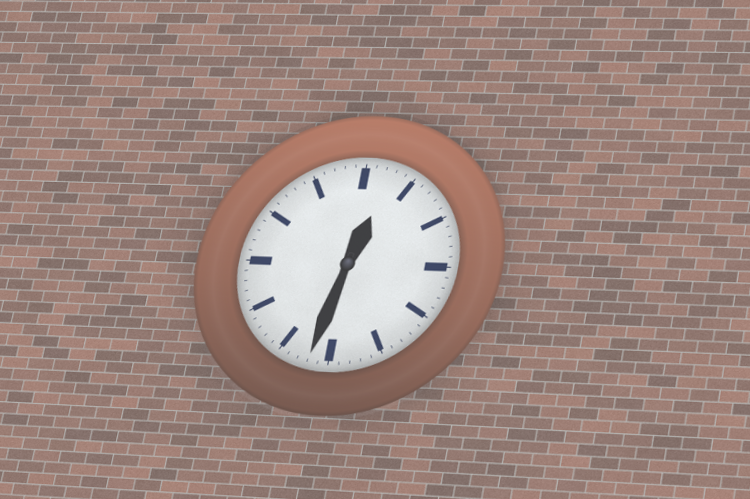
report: 12,32
